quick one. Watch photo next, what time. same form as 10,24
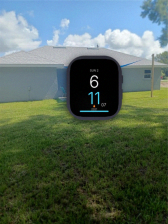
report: 6,11
